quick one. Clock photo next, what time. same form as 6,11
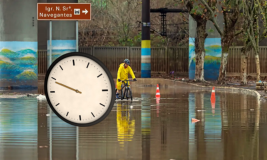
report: 9,49
